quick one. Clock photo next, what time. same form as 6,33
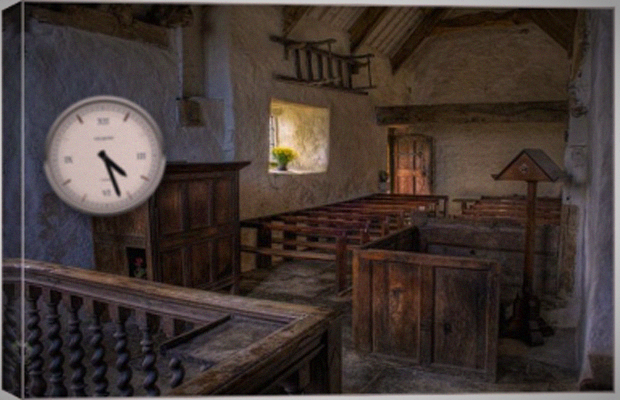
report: 4,27
